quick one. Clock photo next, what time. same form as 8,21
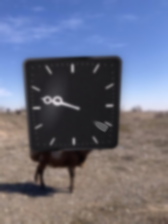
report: 9,48
